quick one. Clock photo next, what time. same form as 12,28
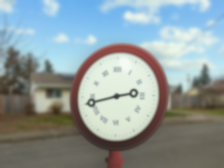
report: 2,43
